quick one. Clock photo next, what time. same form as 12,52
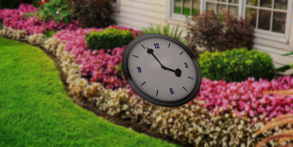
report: 3,56
